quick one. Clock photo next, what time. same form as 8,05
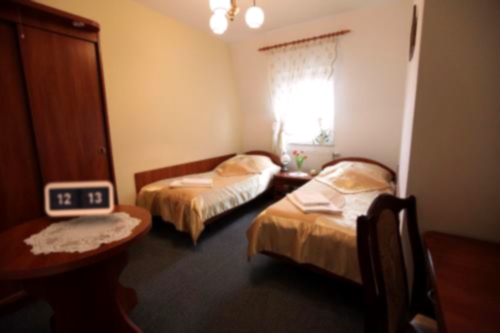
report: 12,13
